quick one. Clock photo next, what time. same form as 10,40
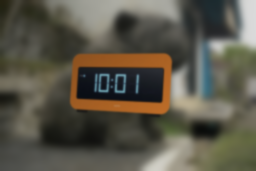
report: 10,01
